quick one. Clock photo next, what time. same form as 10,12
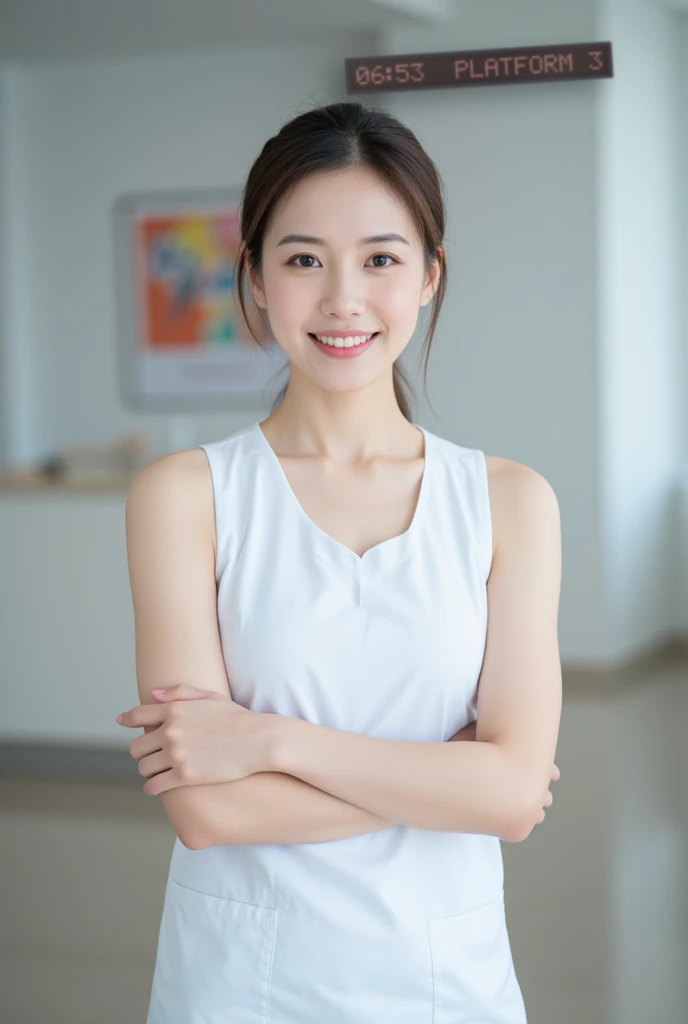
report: 6,53
